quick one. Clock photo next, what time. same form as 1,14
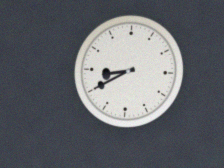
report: 8,40
